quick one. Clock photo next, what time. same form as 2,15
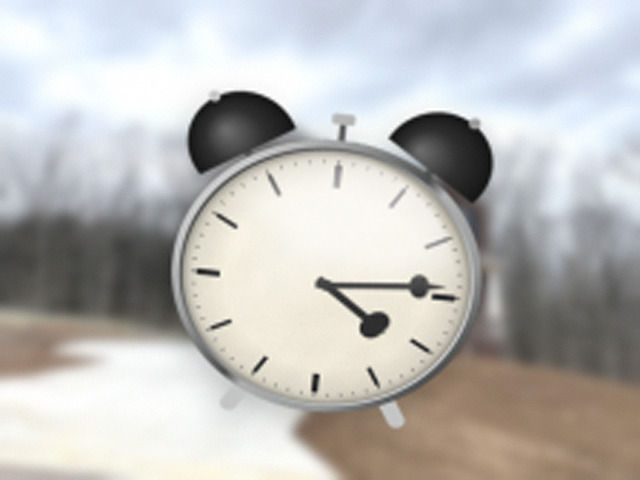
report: 4,14
